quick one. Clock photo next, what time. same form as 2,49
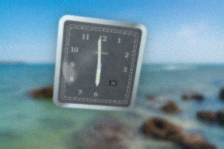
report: 5,59
